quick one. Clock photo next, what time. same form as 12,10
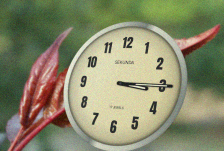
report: 3,15
